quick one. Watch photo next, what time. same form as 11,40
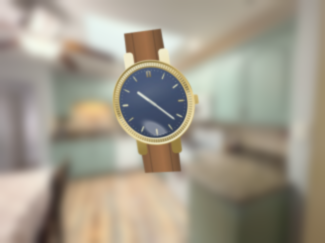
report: 10,22
